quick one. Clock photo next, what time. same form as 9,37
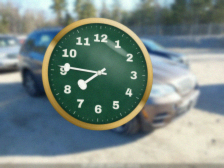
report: 7,46
